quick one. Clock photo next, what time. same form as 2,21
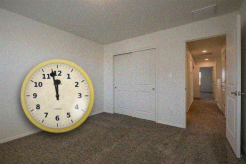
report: 11,58
